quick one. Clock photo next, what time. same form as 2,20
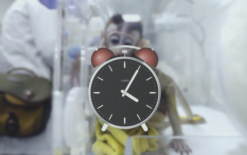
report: 4,05
